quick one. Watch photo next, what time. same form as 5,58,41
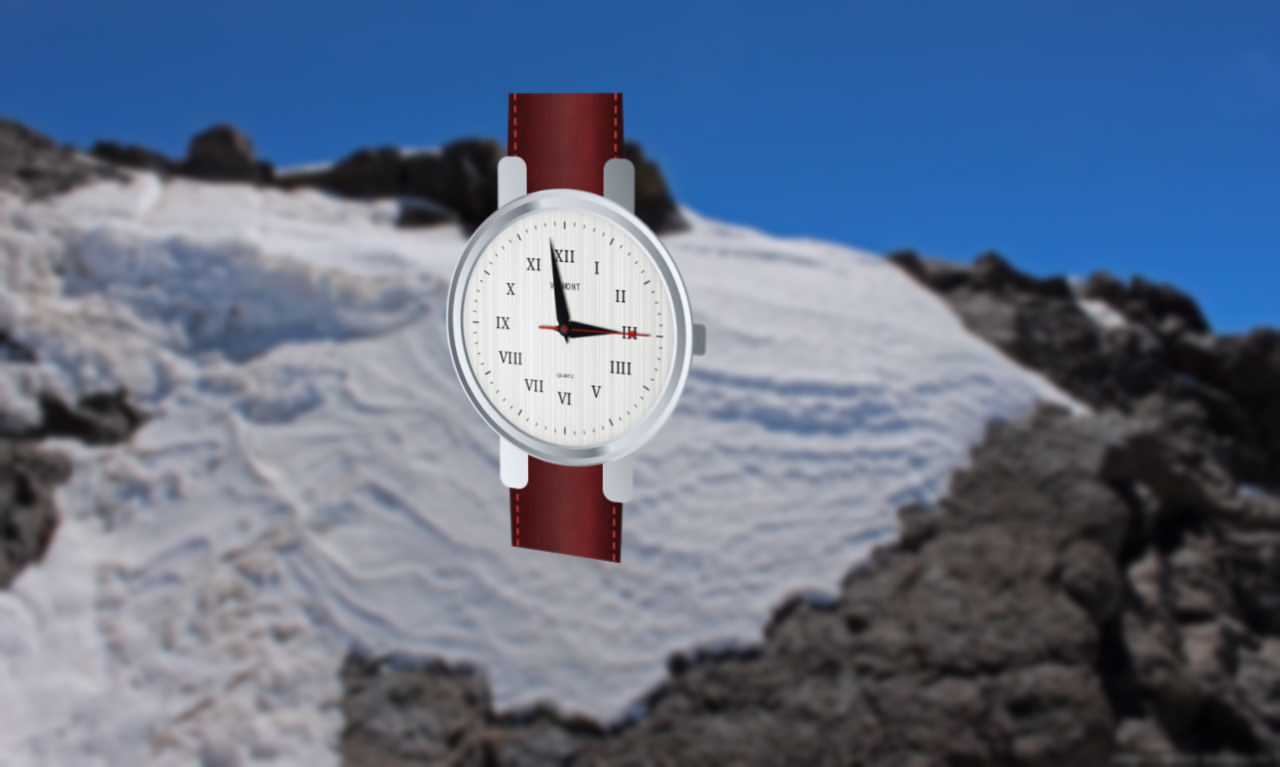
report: 2,58,15
